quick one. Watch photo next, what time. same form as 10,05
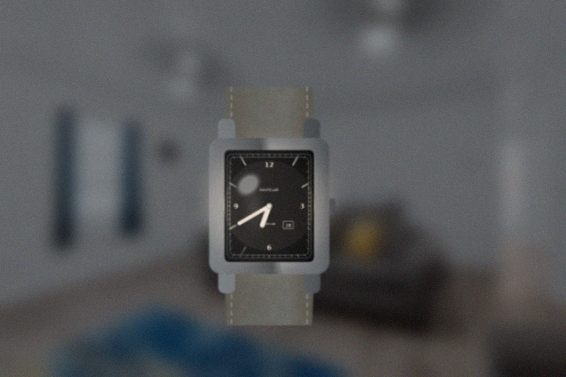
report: 6,40
